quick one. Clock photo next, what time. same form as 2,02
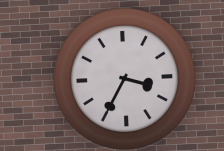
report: 3,35
